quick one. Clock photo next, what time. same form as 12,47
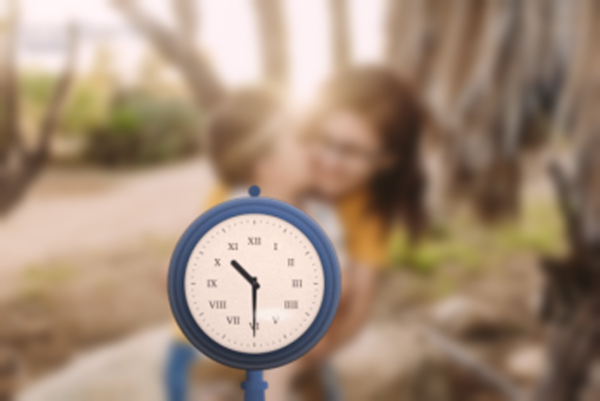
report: 10,30
